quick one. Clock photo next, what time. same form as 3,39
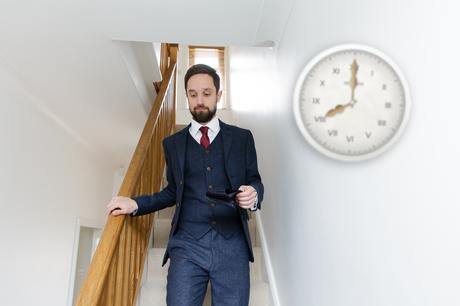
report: 8,00
